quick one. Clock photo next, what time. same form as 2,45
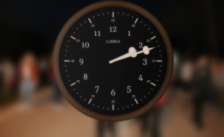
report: 2,12
